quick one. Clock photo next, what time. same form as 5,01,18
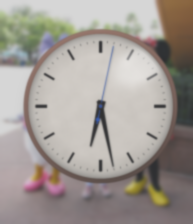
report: 6,28,02
